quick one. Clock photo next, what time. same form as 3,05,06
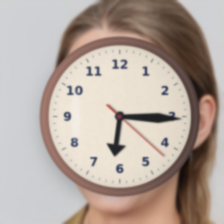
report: 6,15,22
